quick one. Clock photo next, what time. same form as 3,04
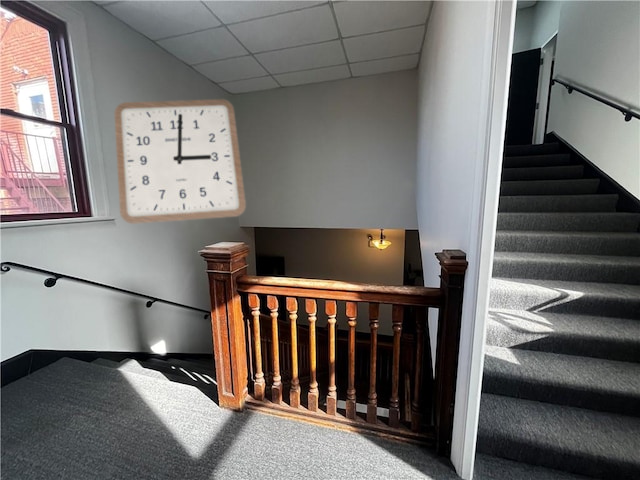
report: 3,01
